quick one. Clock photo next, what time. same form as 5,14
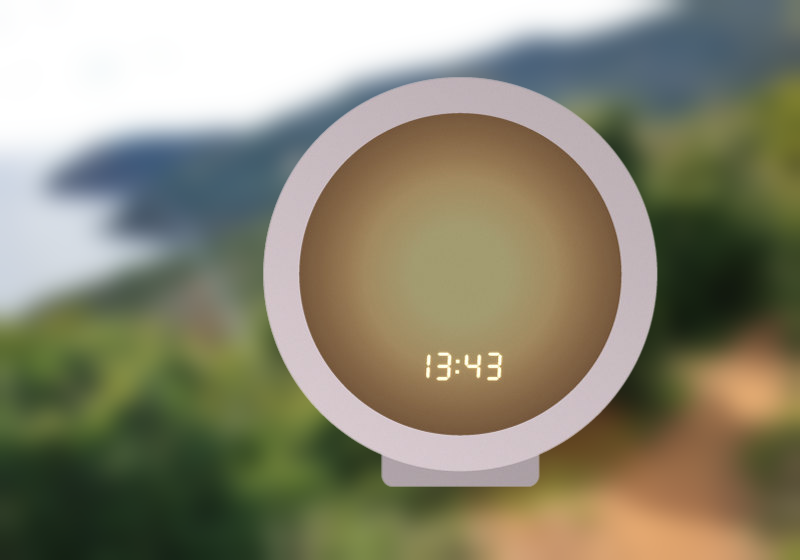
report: 13,43
